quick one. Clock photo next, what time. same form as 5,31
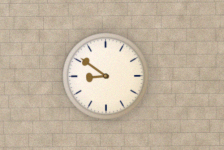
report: 8,51
